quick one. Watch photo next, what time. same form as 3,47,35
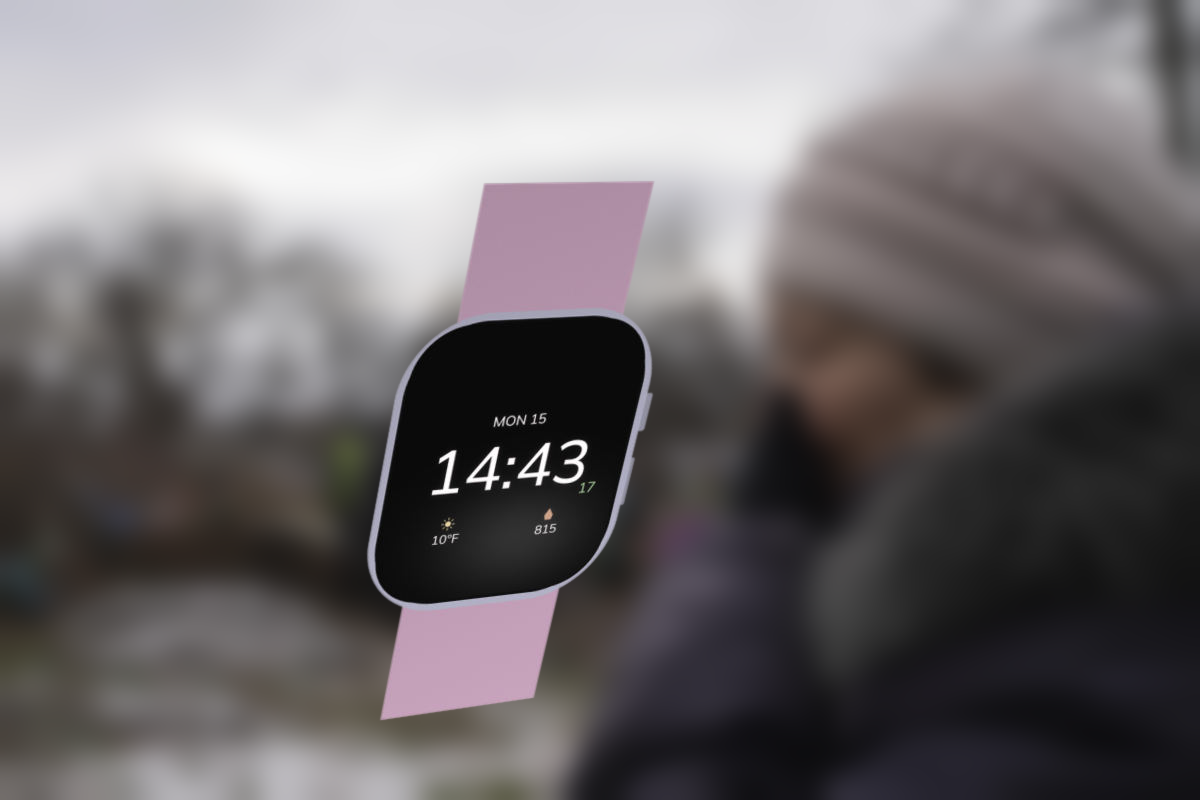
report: 14,43,17
